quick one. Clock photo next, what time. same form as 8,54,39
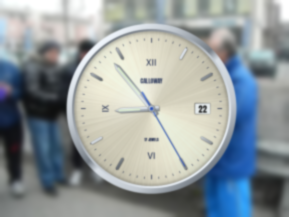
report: 8,53,25
